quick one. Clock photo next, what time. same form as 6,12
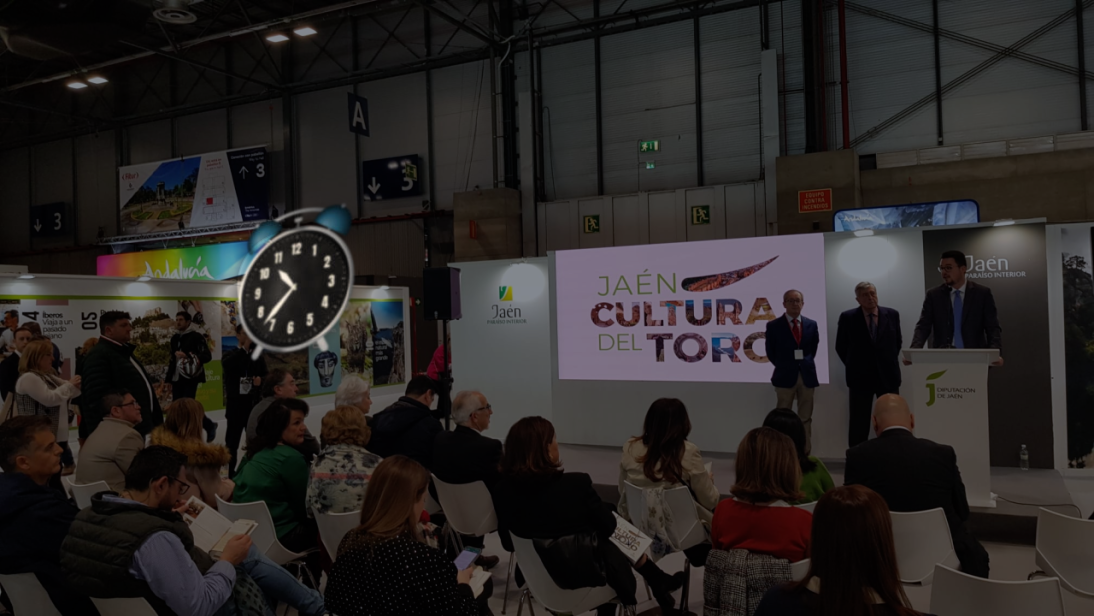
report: 10,37
